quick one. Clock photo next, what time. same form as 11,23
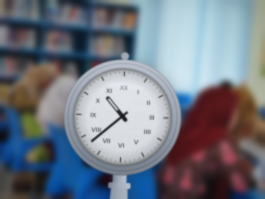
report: 10,38
